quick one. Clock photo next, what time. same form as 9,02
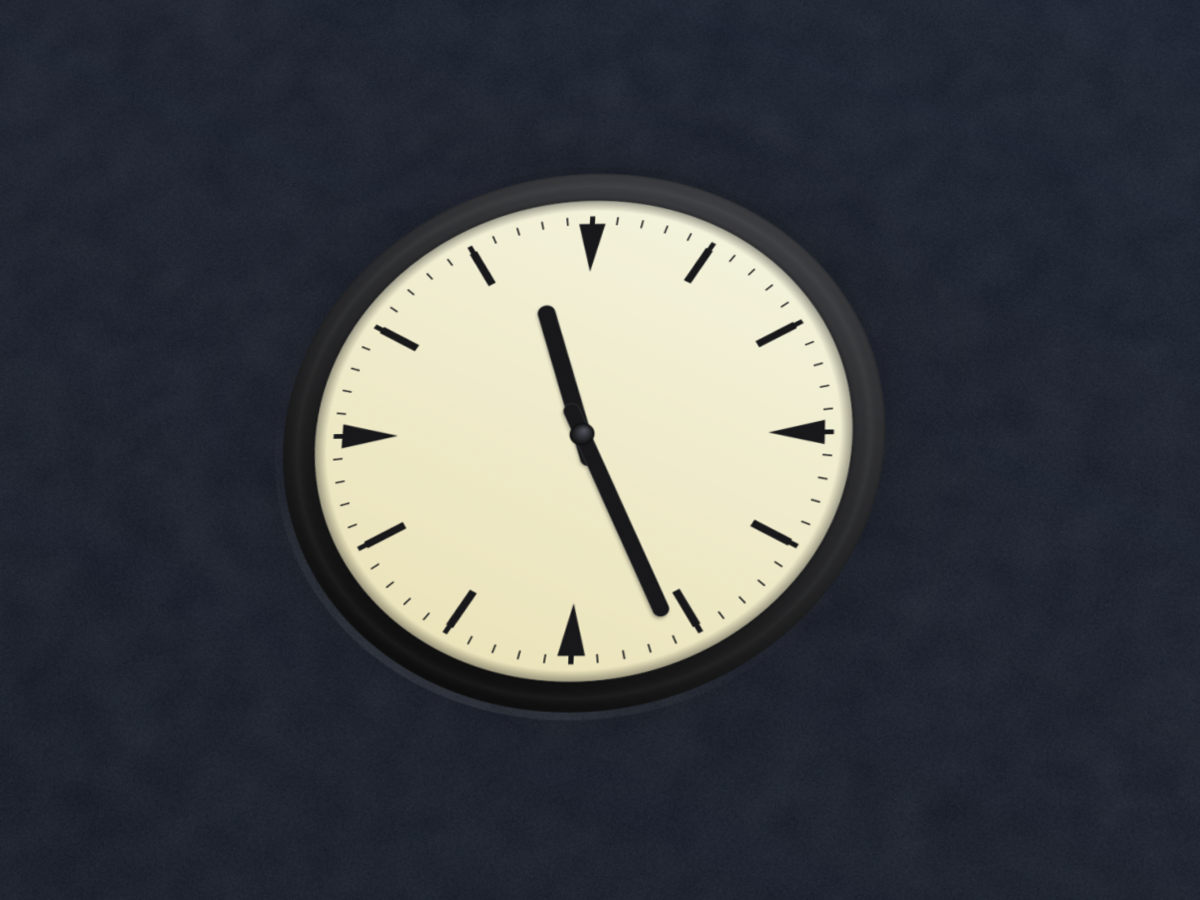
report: 11,26
